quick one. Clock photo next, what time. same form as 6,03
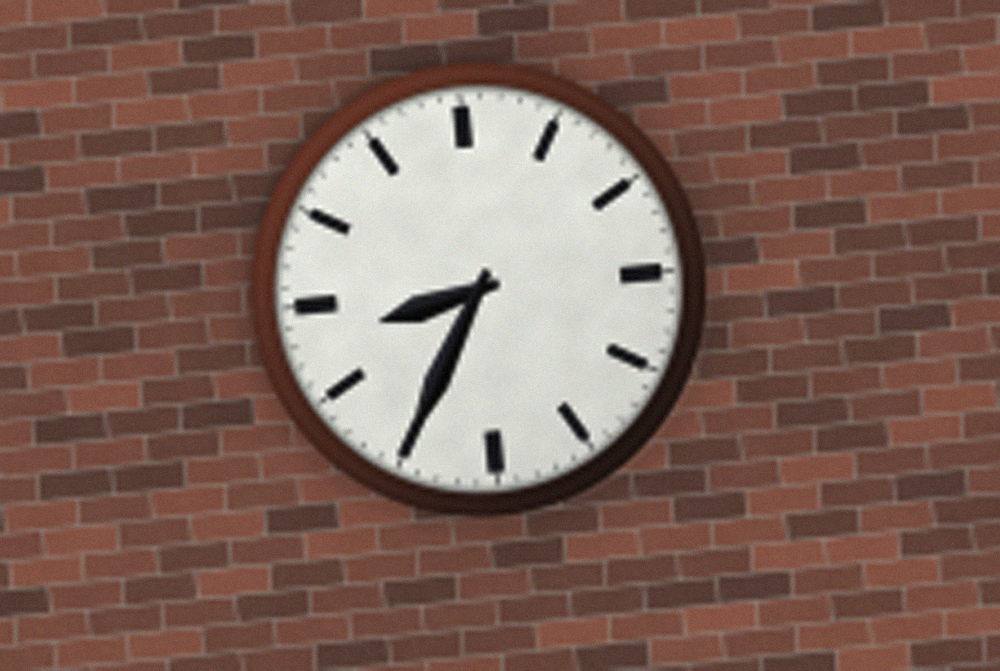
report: 8,35
